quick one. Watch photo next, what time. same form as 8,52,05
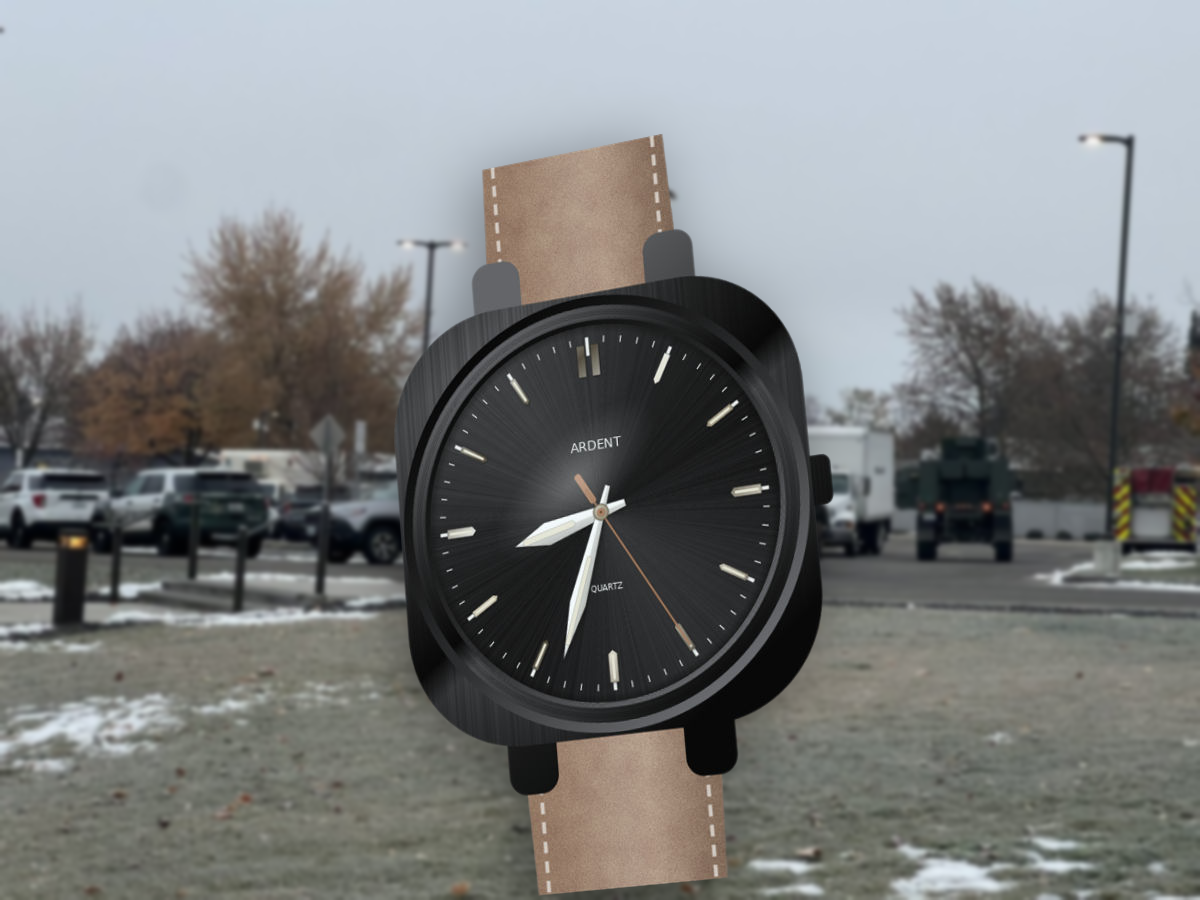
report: 8,33,25
